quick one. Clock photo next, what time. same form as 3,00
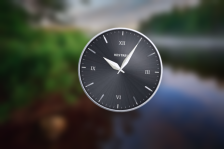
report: 10,05
